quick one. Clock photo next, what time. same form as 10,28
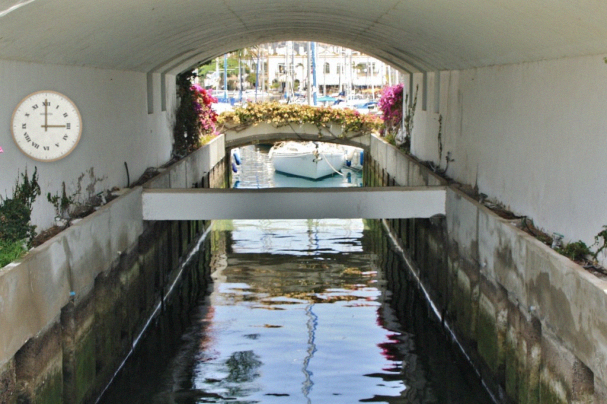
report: 3,00
